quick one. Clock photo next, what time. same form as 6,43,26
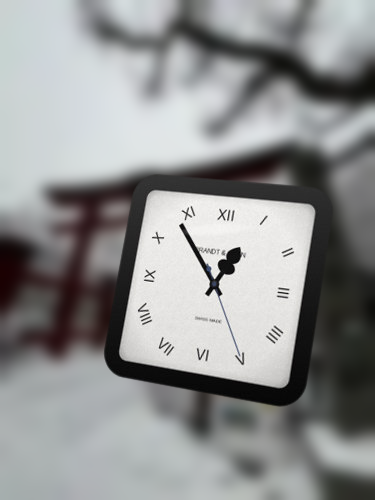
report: 12,53,25
